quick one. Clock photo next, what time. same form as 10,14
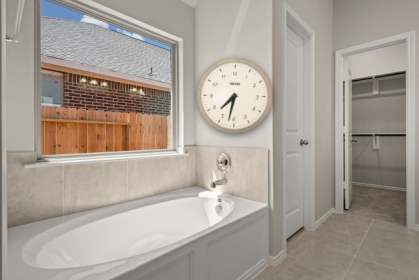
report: 7,32
